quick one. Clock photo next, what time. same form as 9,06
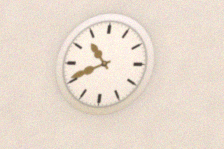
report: 10,41
